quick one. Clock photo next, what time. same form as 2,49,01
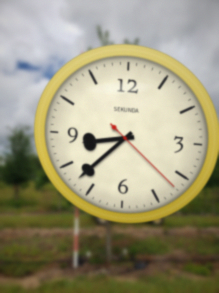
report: 8,37,22
